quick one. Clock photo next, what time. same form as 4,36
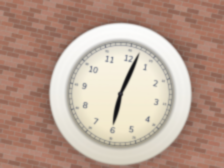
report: 6,02
